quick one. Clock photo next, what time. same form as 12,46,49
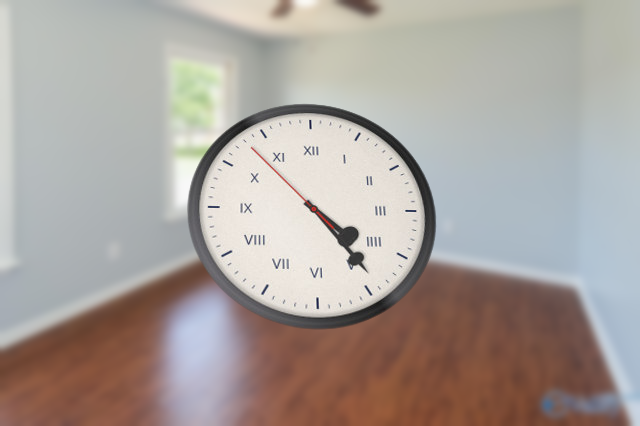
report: 4,23,53
